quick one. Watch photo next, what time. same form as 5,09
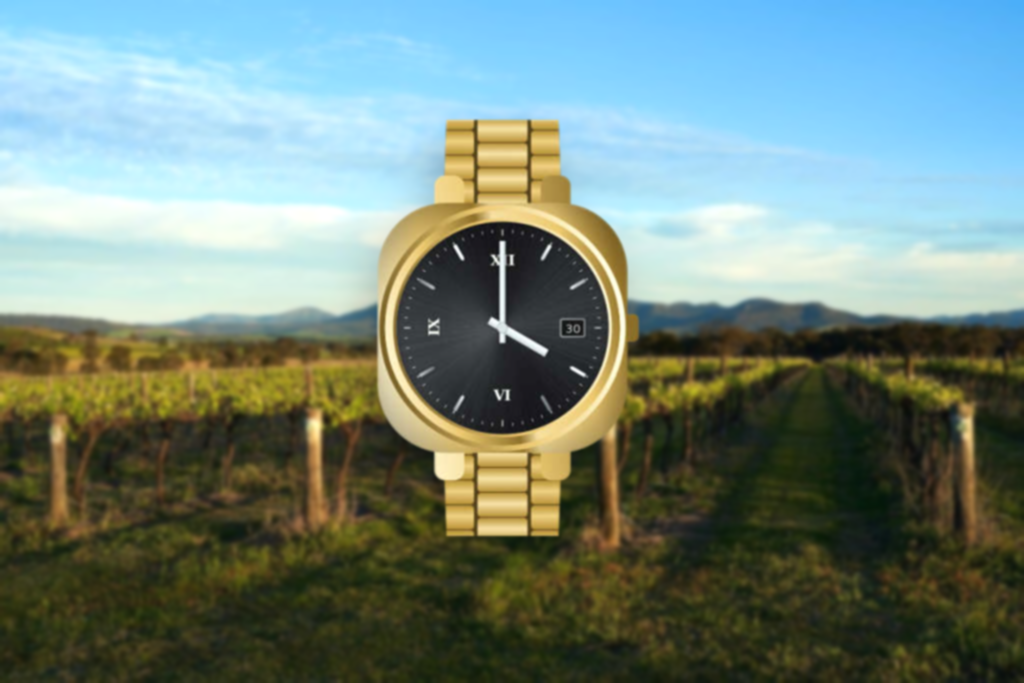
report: 4,00
